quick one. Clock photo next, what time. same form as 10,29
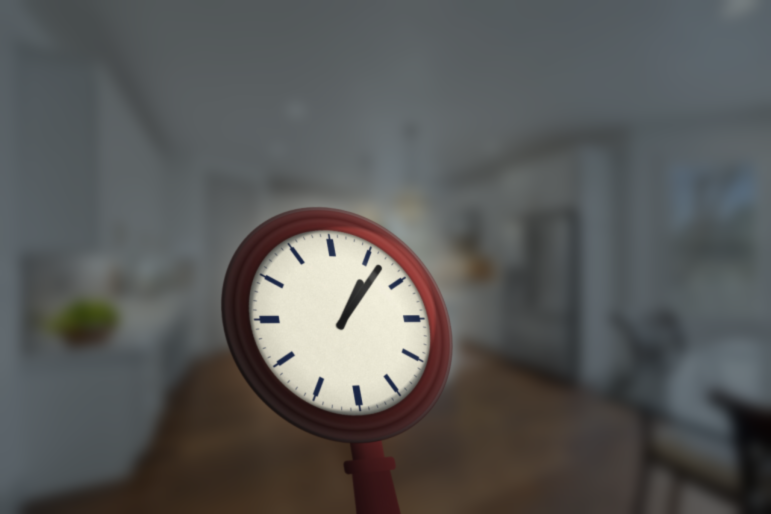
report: 1,07
